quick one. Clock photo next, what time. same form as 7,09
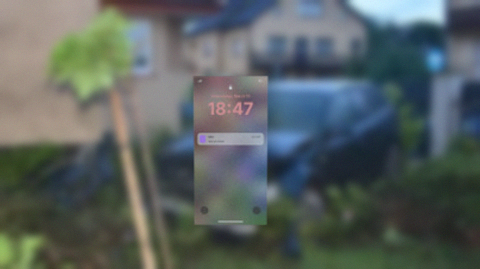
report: 18,47
